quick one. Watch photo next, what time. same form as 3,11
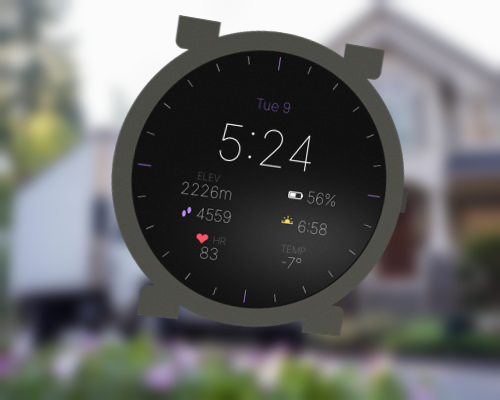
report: 5,24
